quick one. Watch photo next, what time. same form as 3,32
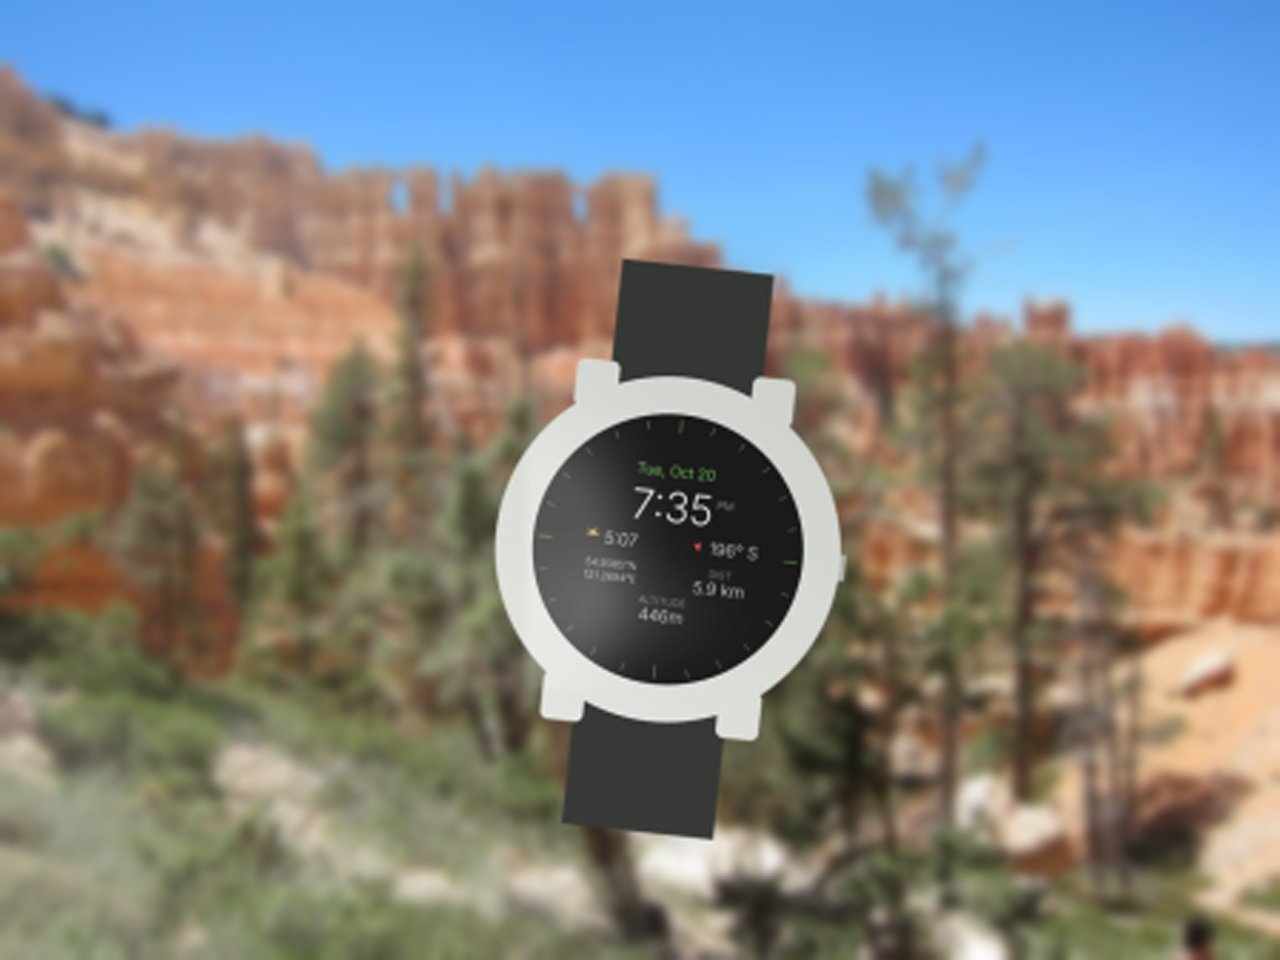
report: 7,35
